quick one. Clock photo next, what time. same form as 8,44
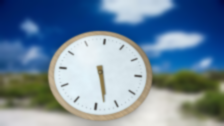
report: 5,28
